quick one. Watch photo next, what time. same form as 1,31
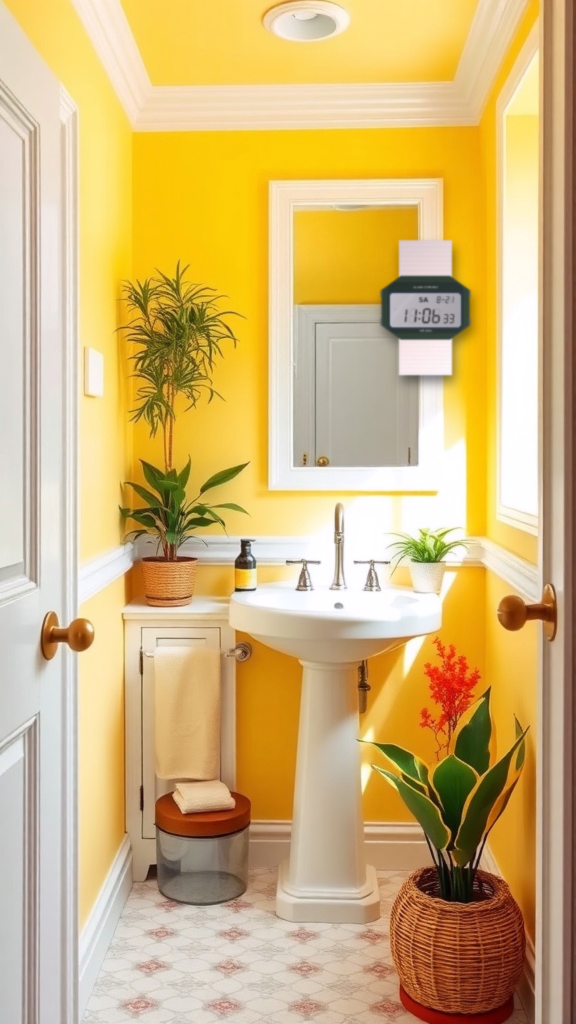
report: 11,06
